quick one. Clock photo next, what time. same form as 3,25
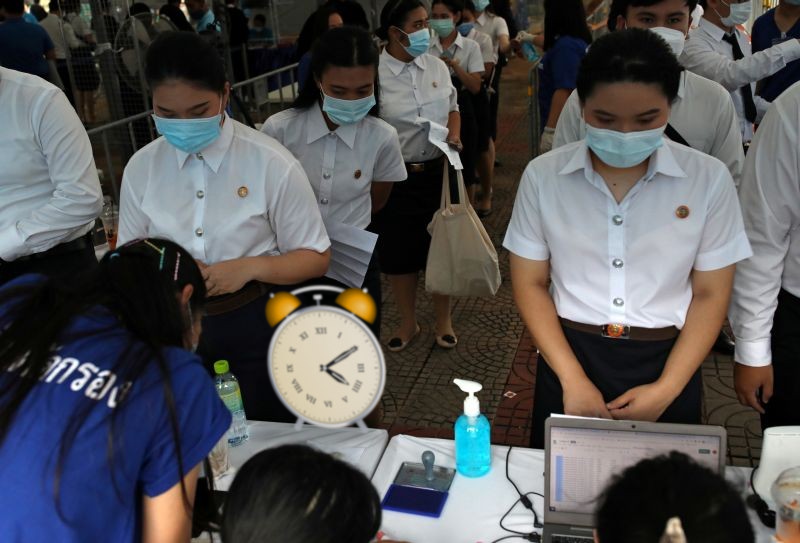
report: 4,10
